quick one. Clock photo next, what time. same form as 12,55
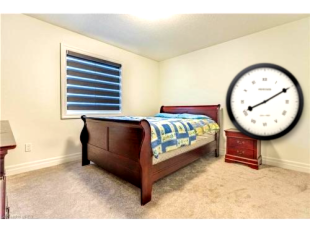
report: 8,10
